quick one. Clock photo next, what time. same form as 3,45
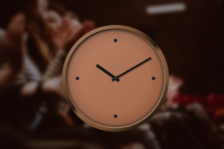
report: 10,10
